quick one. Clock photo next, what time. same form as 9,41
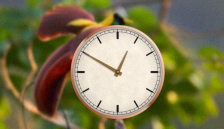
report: 12,50
